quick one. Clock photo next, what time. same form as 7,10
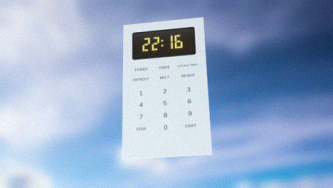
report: 22,16
